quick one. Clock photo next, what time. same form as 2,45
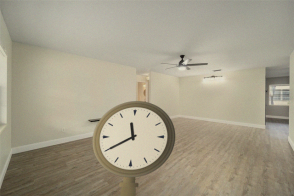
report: 11,40
